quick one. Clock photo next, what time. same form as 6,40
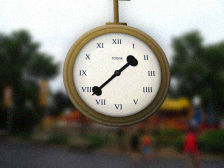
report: 1,38
